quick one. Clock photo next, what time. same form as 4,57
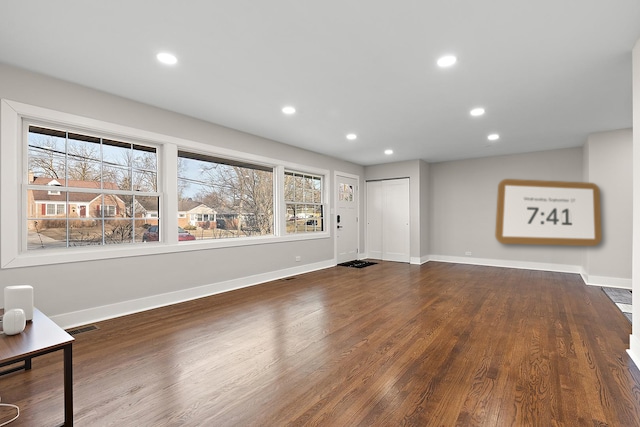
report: 7,41
